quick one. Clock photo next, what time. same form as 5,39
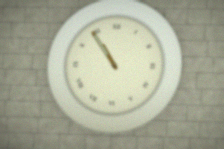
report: 10,54
